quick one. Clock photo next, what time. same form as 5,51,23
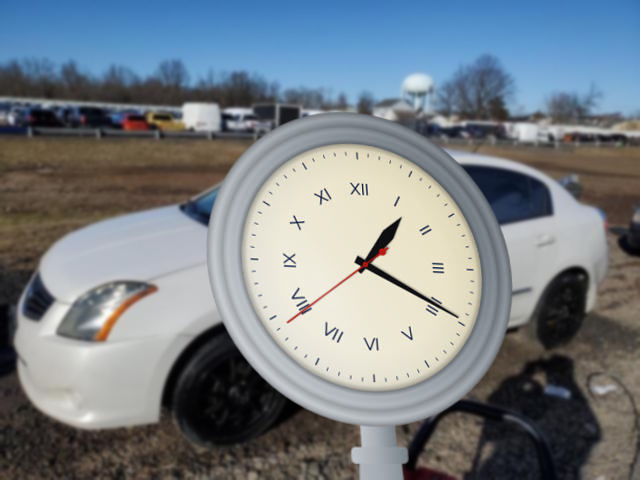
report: 1,19,39
